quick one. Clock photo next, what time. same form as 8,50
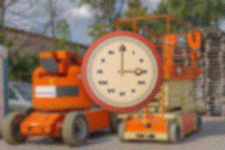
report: 3,00
